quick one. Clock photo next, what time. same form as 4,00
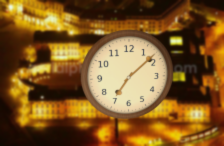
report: 7,08
